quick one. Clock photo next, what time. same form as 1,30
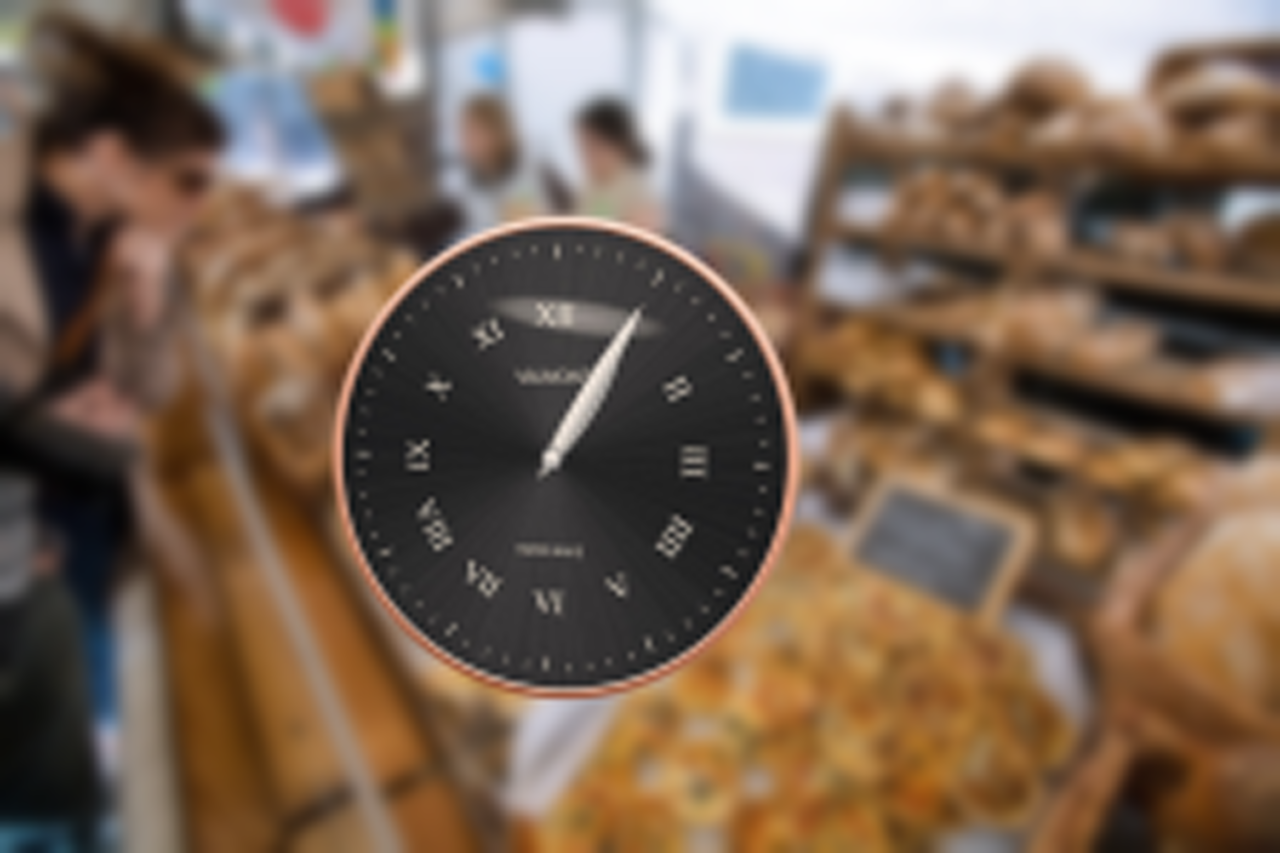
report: 1,05
